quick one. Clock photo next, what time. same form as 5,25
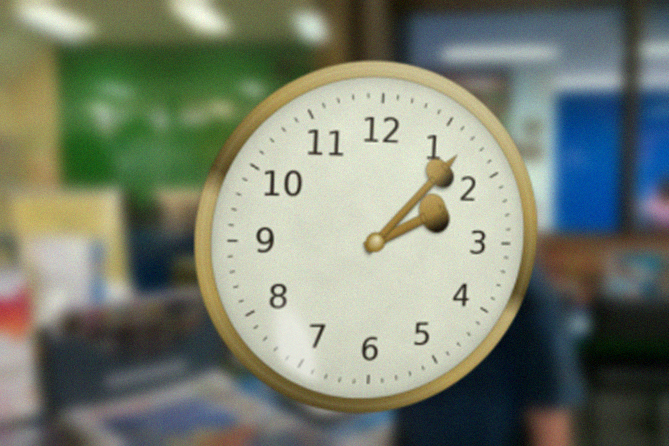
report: 2,07
